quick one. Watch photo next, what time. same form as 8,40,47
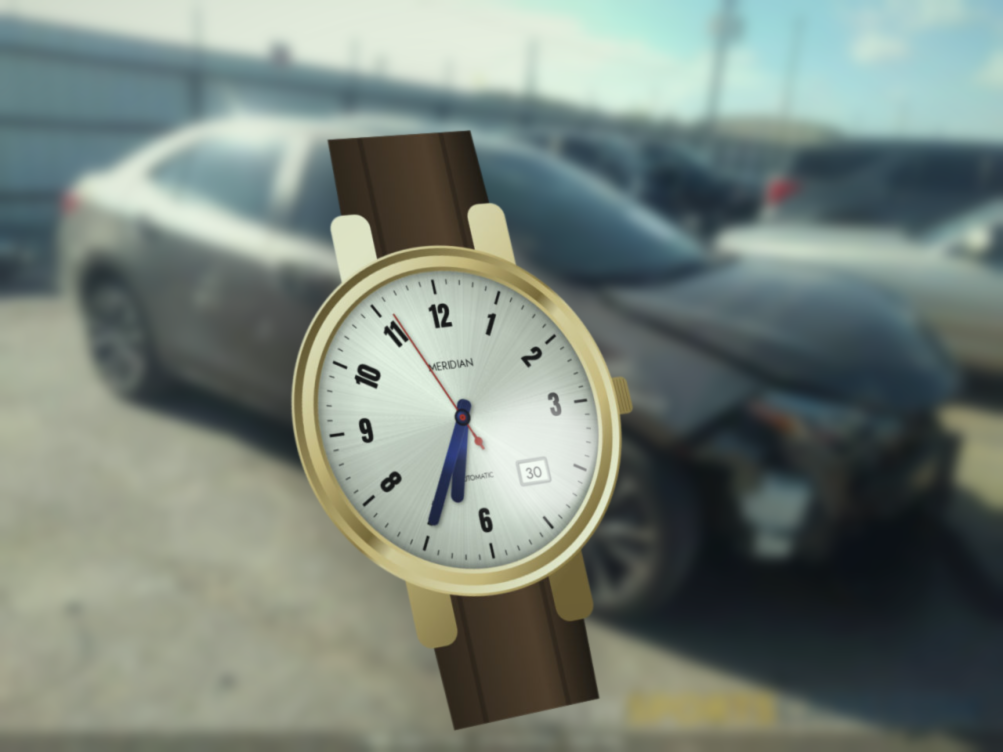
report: 6,34,56
